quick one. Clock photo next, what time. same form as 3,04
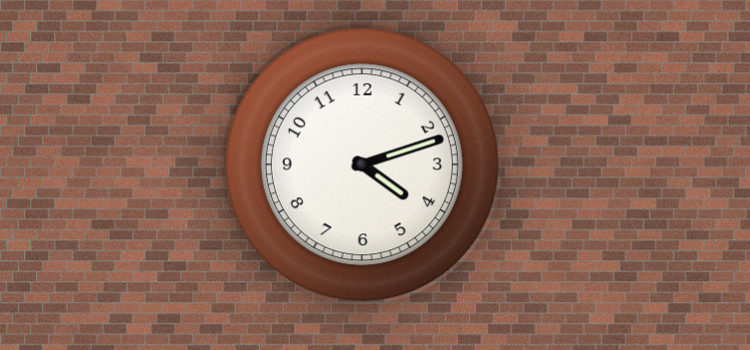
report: 4,12
